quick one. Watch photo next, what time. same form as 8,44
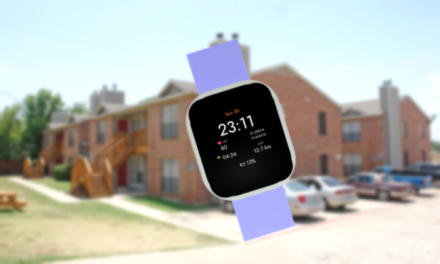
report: 23,11
